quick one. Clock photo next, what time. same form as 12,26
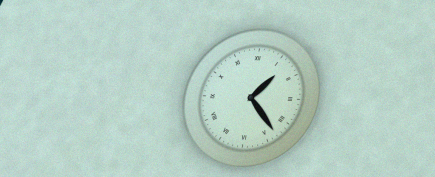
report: 1,23
